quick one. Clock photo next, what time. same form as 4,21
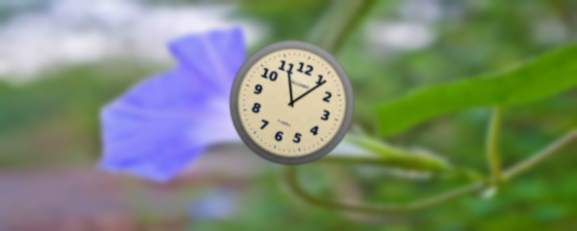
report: 11,06
